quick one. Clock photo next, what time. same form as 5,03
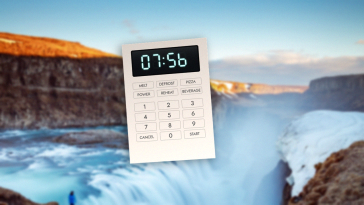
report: 7,56
